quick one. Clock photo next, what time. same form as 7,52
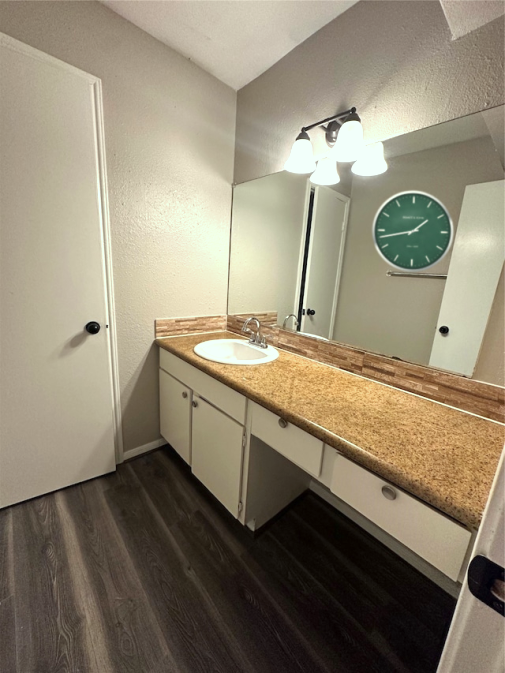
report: 1,43
